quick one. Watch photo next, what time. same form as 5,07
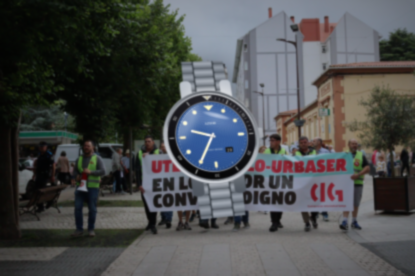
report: 9,35
